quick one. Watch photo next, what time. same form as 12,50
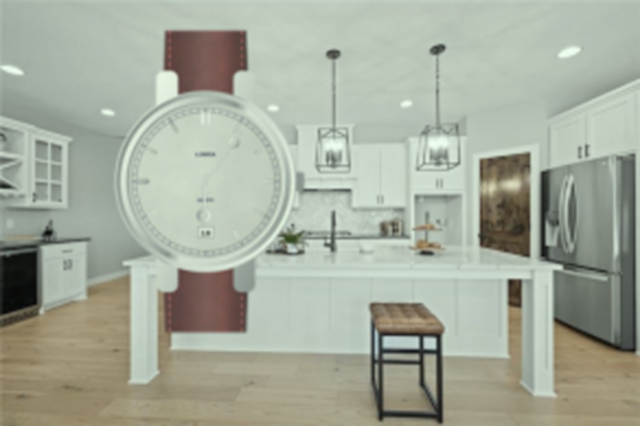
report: 6,06
